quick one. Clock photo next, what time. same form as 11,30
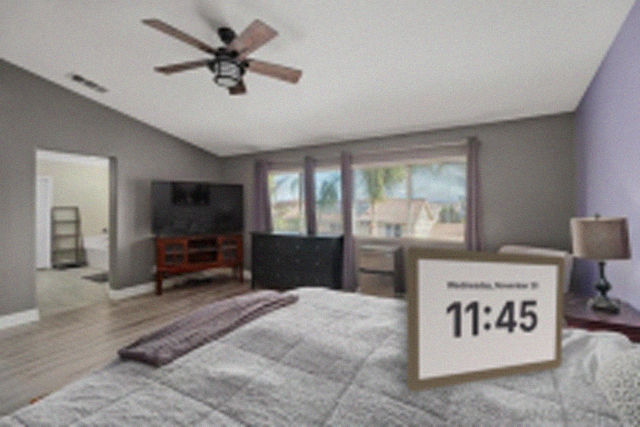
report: 11,45
